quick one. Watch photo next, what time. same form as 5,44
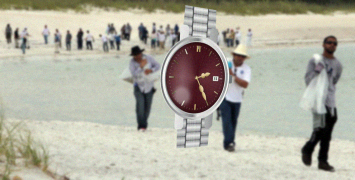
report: 2,25
